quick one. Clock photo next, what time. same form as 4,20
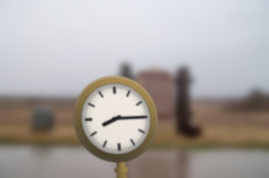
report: 8,15
